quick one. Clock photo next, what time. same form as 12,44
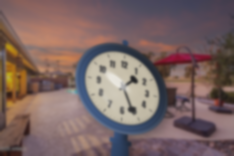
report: 1,26
